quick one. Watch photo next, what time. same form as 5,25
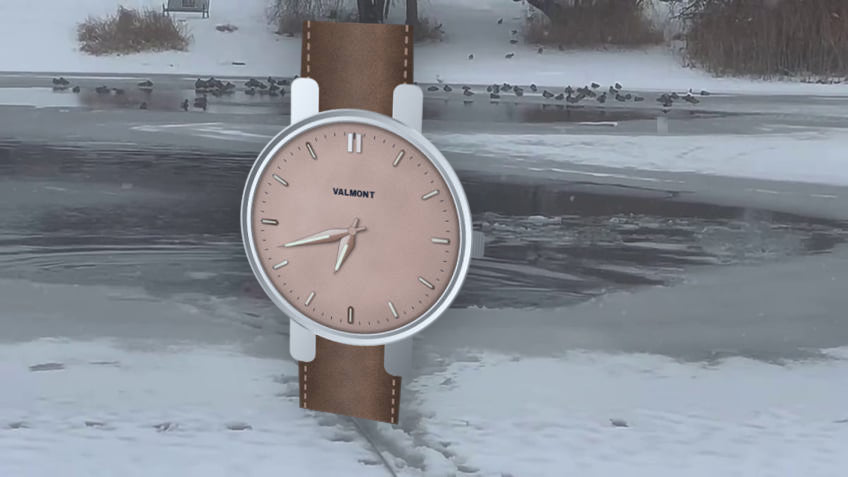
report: 6,42
